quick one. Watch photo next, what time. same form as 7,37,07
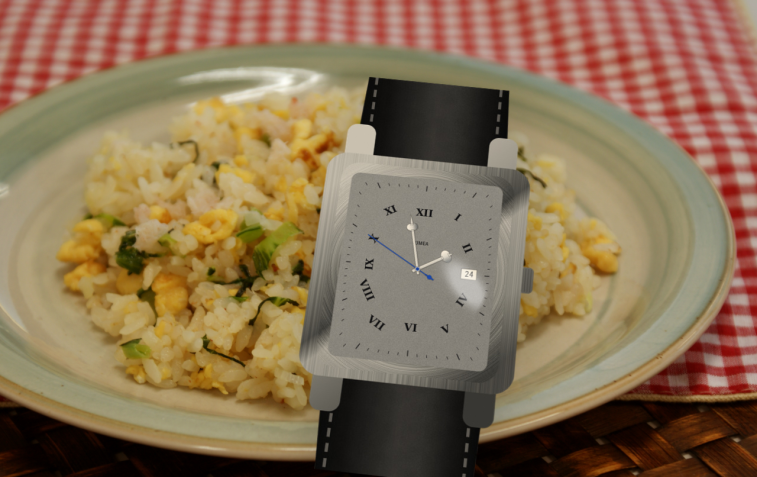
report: 1,57,50
